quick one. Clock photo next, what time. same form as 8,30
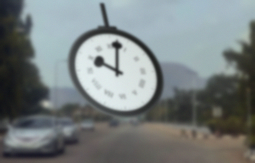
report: 10,02
